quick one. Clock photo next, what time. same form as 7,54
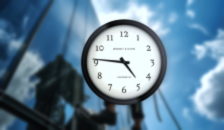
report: 4,46
